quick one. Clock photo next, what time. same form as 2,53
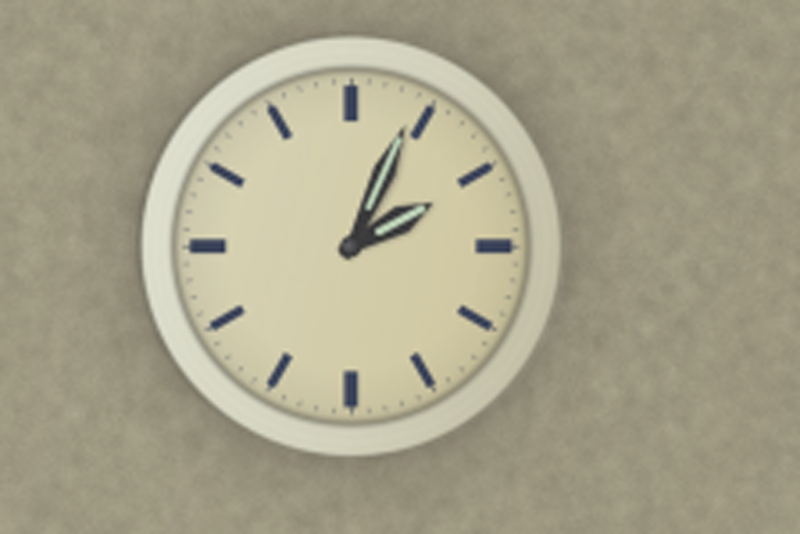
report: 2,04
